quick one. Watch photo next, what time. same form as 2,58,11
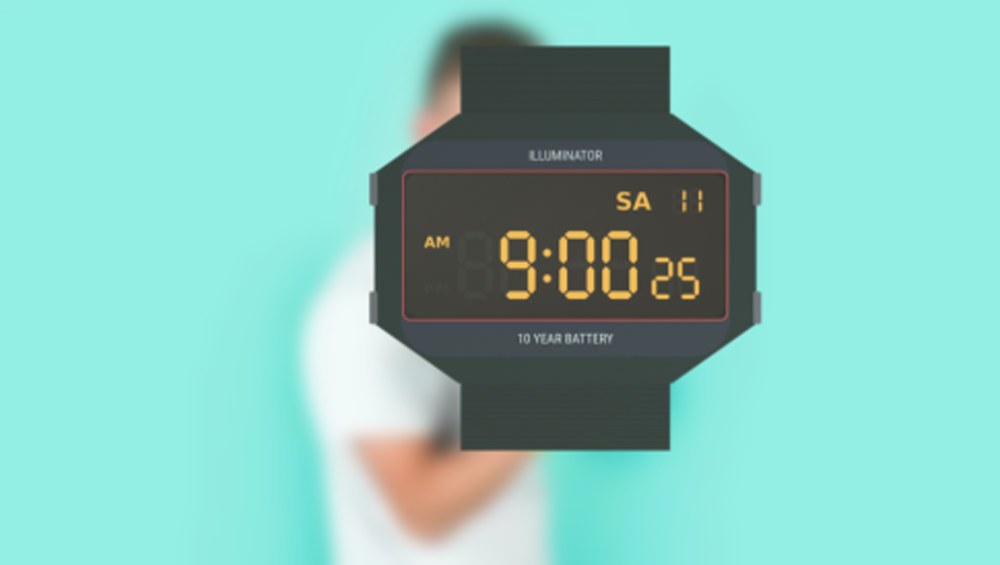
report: 9,00,25
